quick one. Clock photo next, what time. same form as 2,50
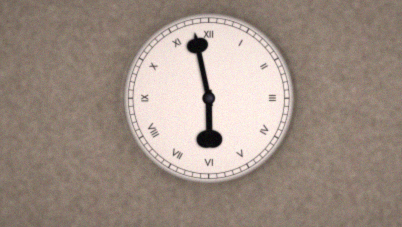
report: 5,58
